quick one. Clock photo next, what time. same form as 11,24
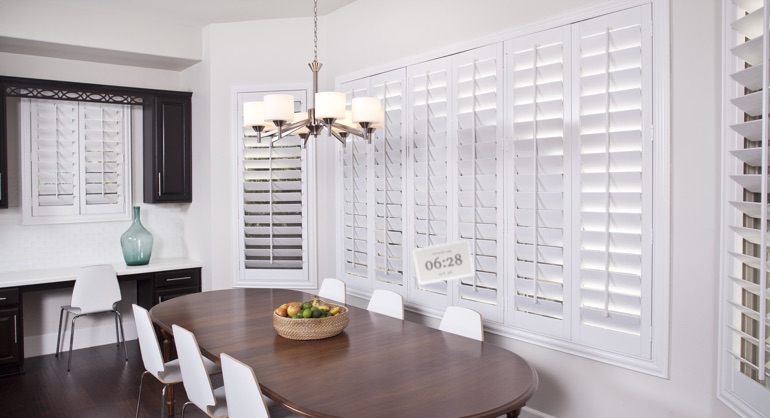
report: 6,28
